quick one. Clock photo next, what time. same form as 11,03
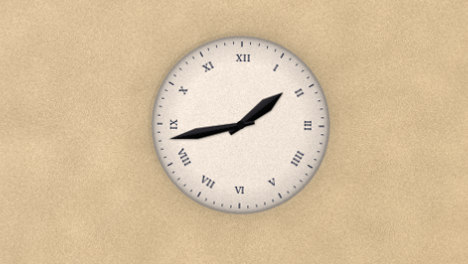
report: 1,43
